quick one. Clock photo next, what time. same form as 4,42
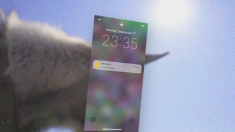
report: 23,35
